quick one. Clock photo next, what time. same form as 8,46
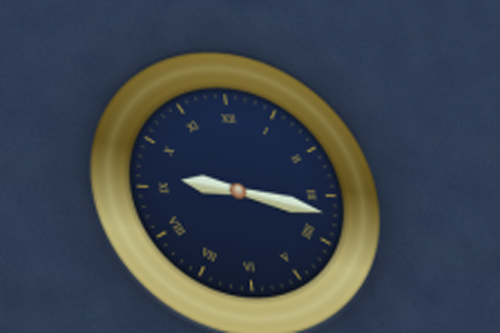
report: 9,17
